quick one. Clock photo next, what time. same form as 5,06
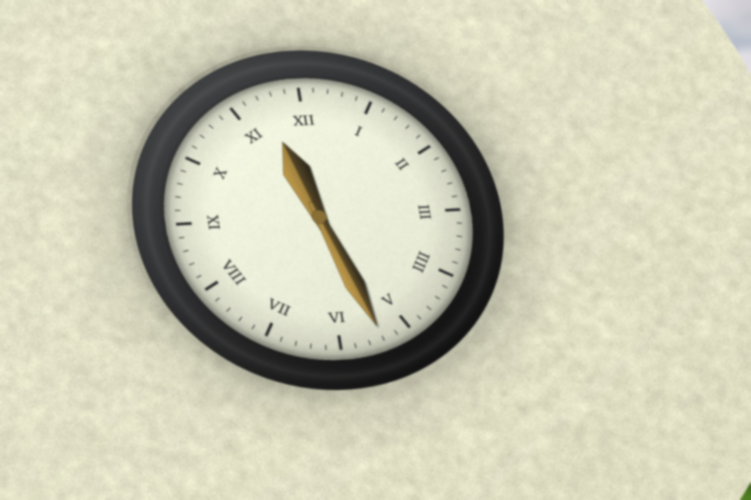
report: 11,27
